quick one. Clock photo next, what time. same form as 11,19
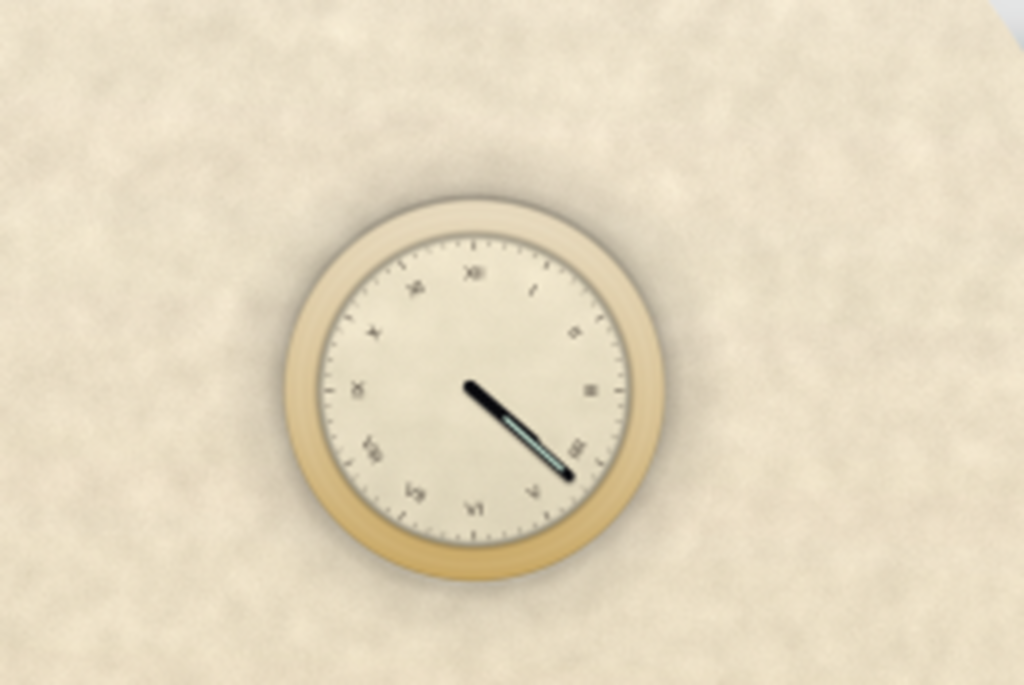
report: 4,22
